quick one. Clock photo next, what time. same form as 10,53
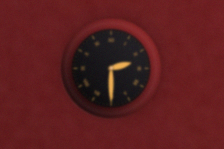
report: 2,30
